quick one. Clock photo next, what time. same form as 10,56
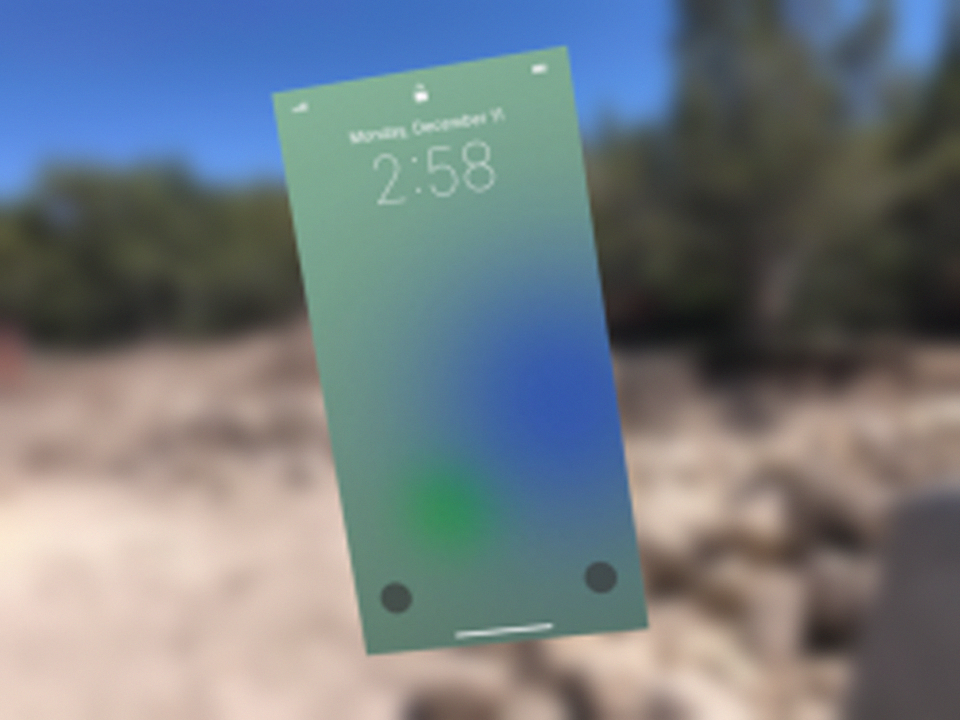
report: 2,58
